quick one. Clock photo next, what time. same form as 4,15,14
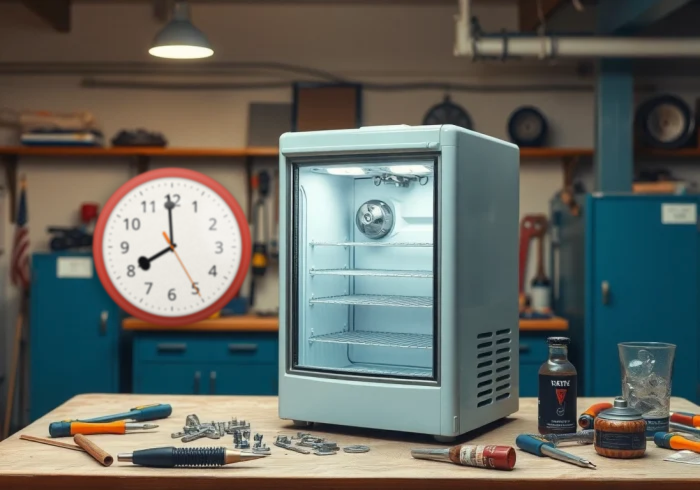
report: 7,59,25
